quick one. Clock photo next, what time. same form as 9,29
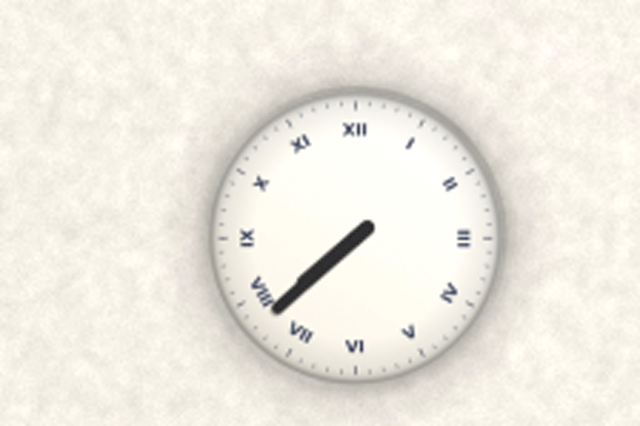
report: 7,38
